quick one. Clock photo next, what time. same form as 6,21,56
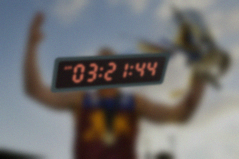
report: 3,21,44
